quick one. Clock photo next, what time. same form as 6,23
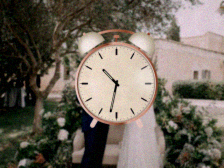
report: 10,32
